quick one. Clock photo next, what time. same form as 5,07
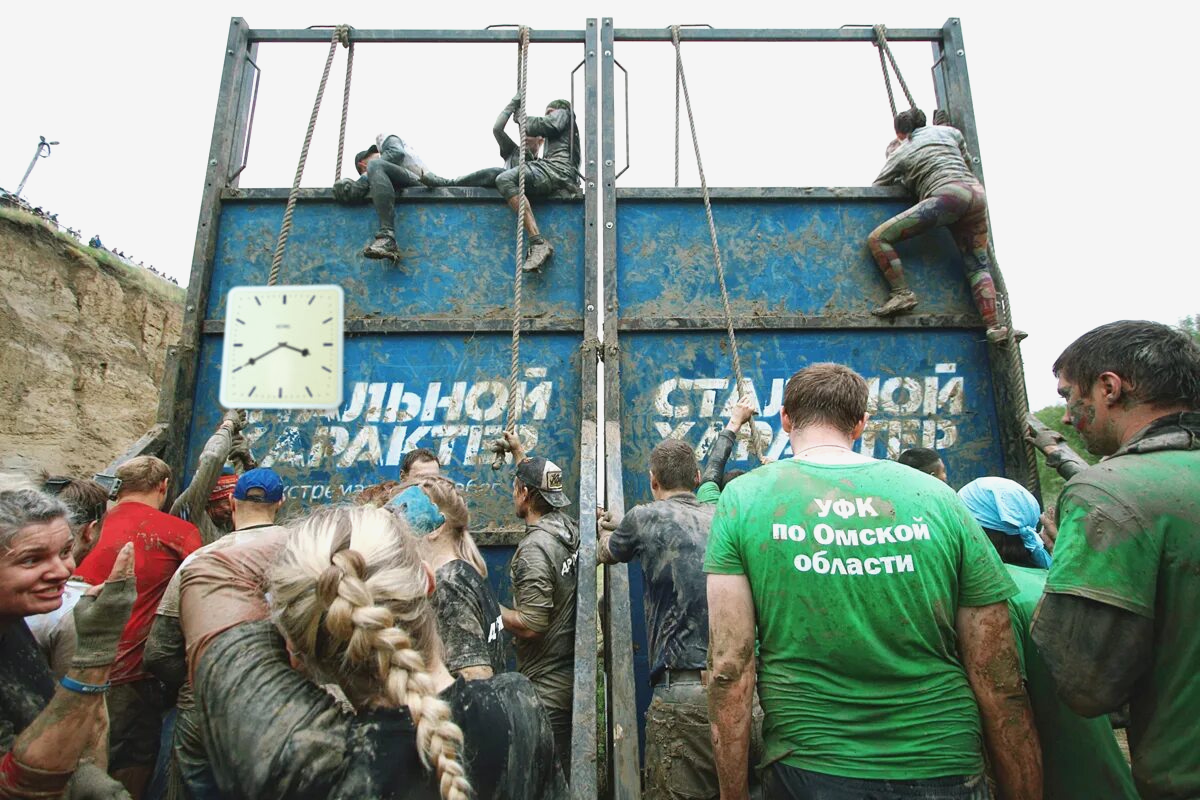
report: 3,40
